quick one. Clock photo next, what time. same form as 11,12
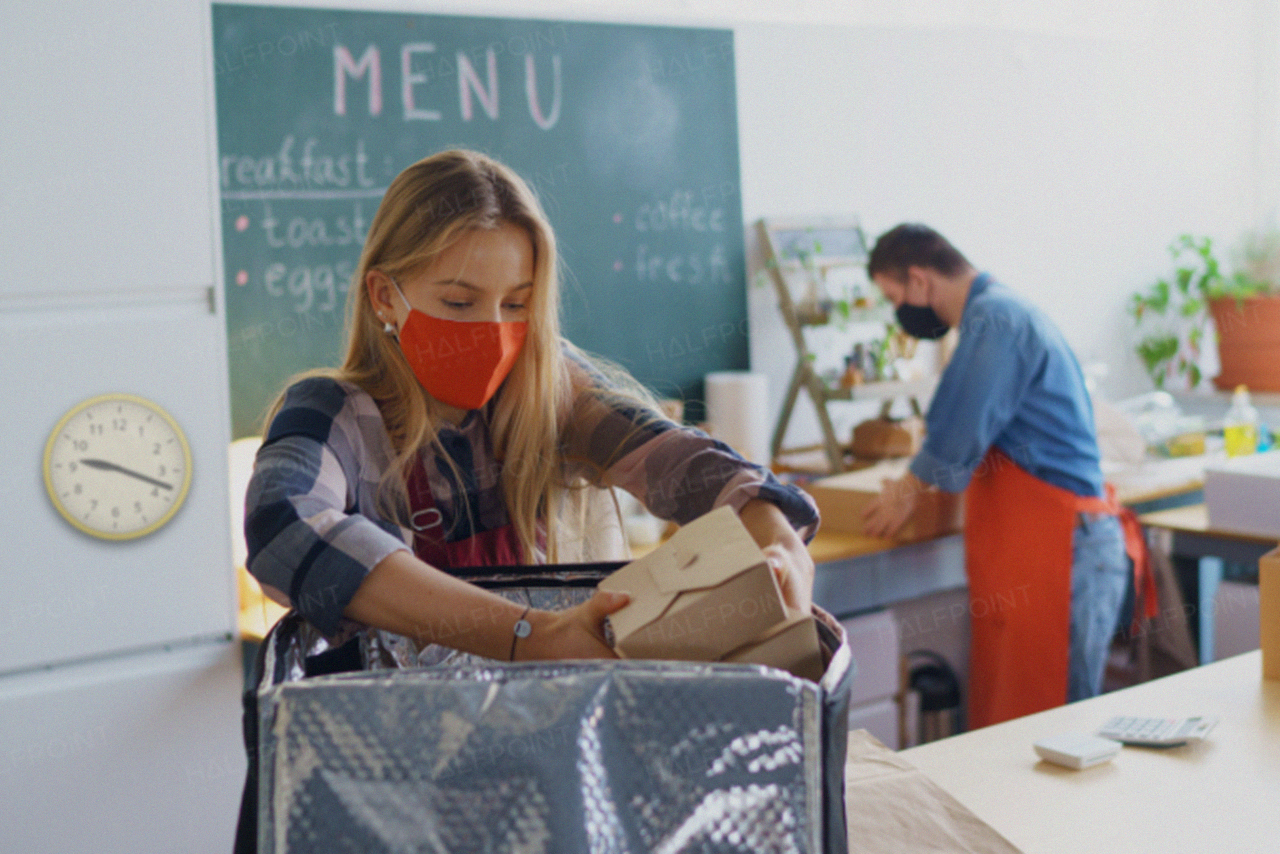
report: 9,18
